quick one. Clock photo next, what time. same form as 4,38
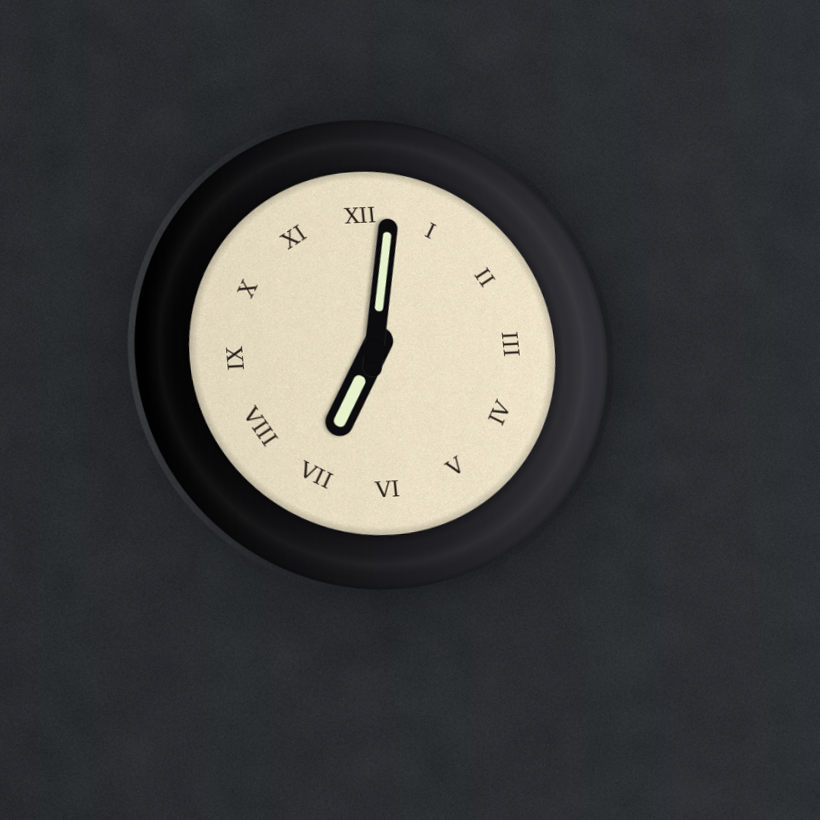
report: 7,02
